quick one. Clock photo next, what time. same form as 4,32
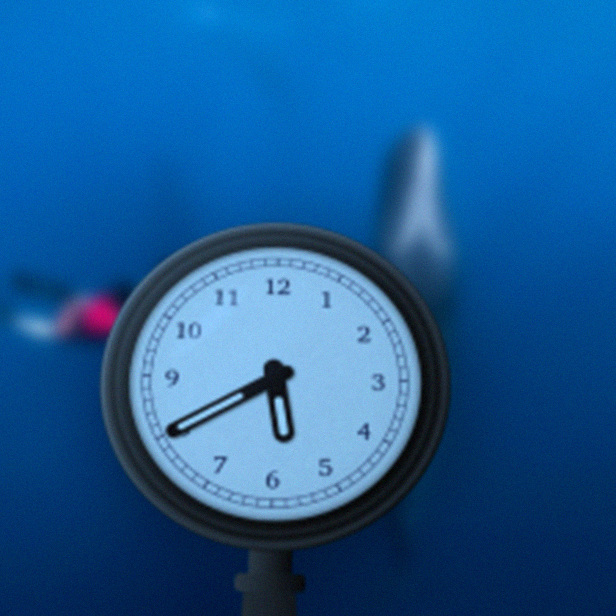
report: 5,40
